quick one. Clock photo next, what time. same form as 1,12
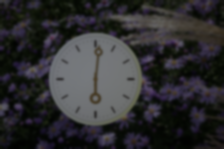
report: 6,01
